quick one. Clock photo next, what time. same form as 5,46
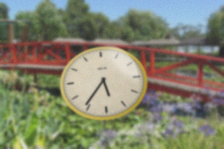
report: 5,36
